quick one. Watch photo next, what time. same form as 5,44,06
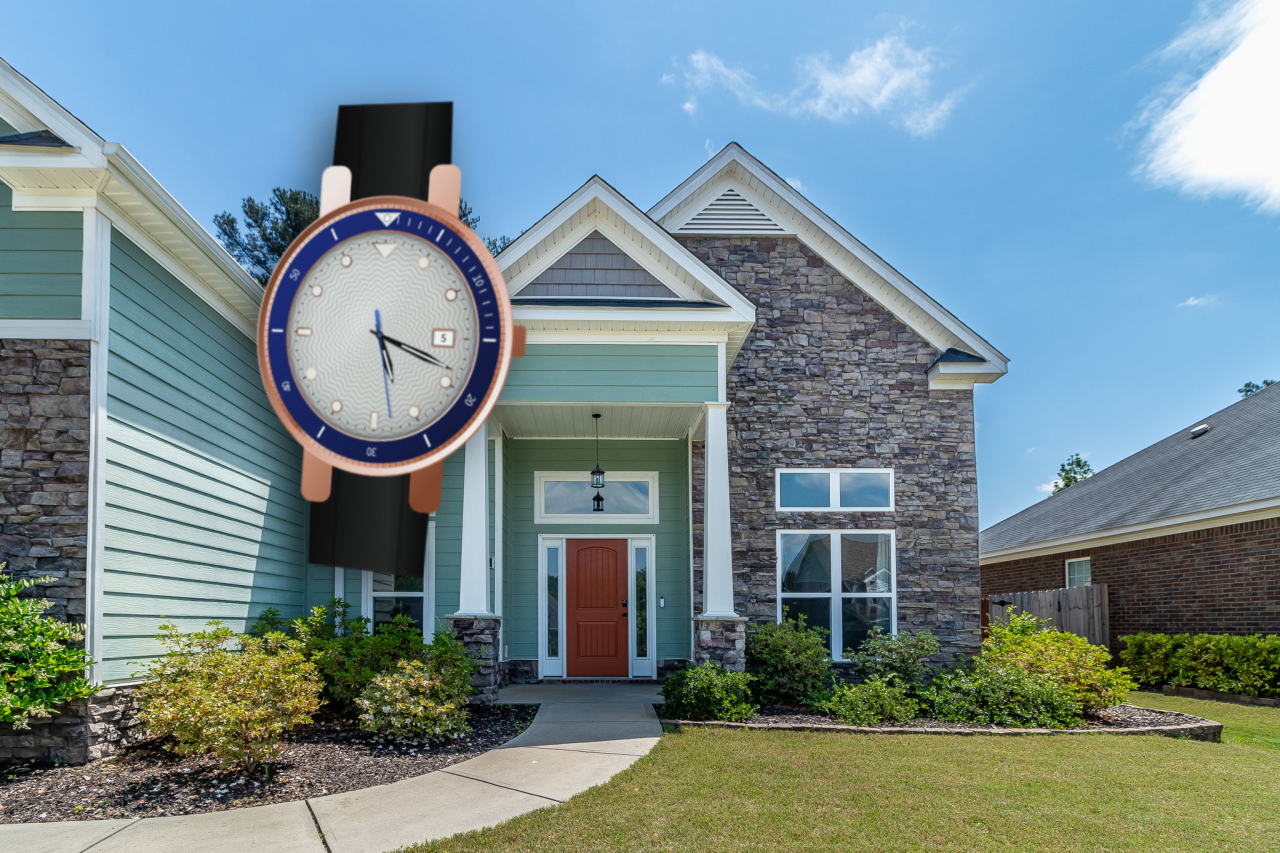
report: 5,18,28
